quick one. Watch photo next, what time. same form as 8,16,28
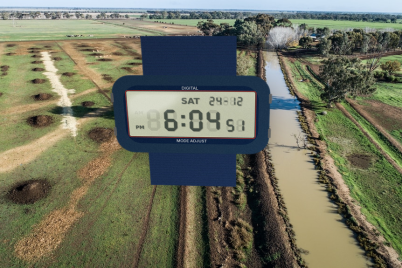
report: 6,04,51
